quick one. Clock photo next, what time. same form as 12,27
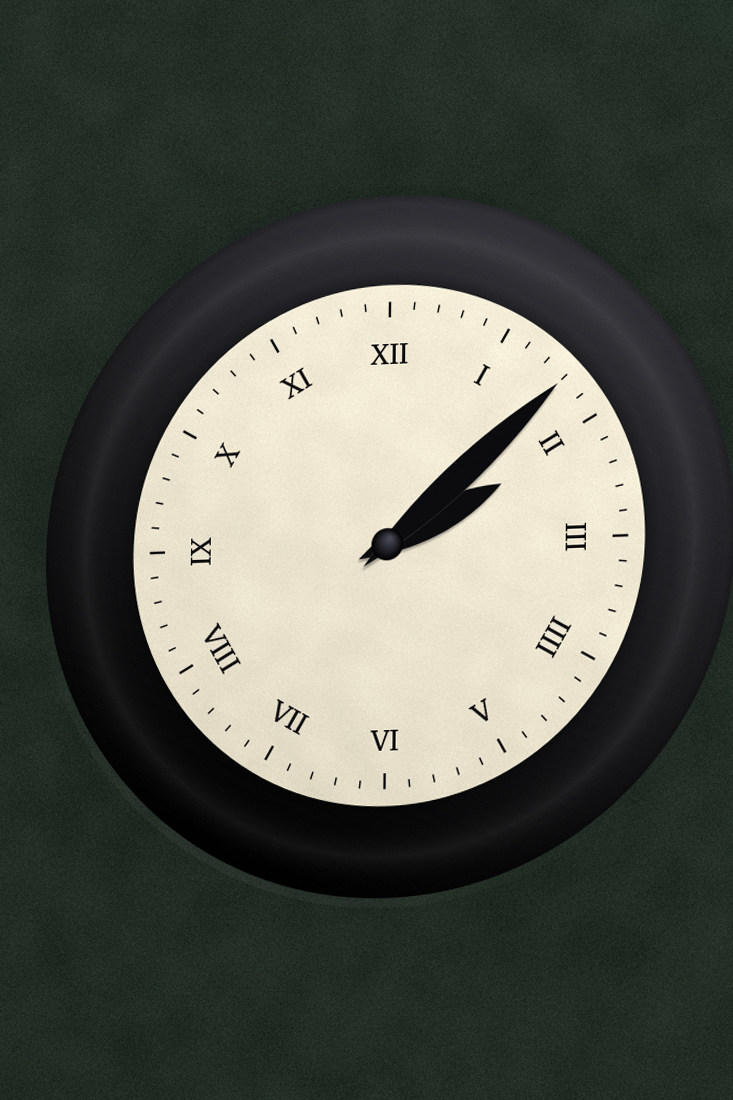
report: 2,08
